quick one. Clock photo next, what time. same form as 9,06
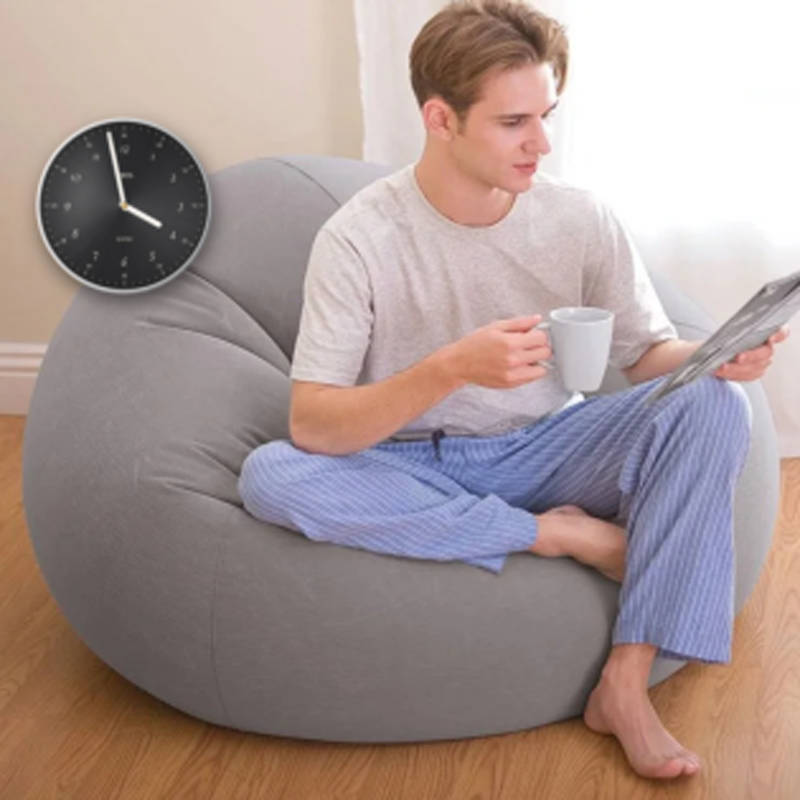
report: 3,58
